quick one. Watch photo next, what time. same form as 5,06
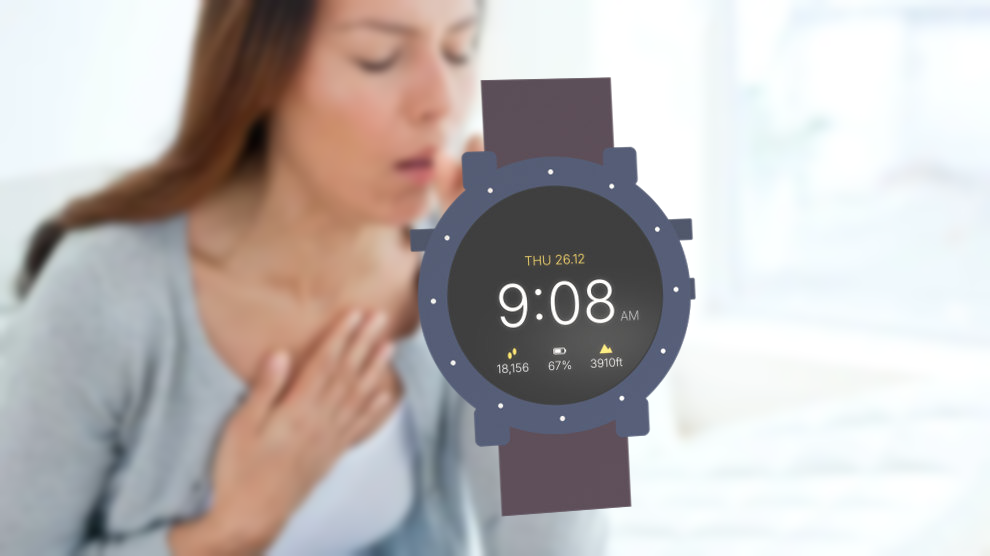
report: 9,08
